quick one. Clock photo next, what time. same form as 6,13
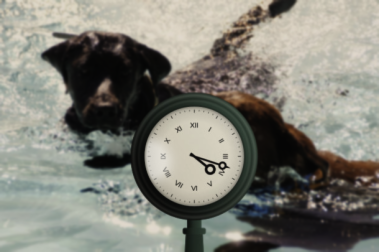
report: 4,18
